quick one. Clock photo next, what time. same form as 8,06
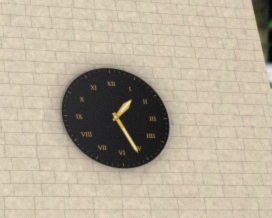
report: 1,26
